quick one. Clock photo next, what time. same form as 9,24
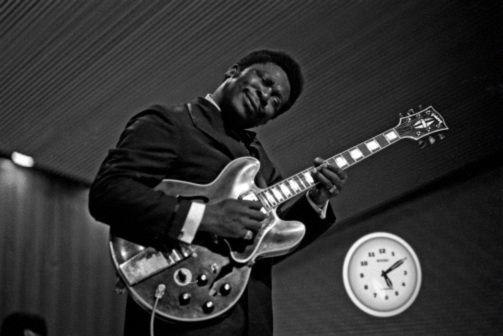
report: 5,10
